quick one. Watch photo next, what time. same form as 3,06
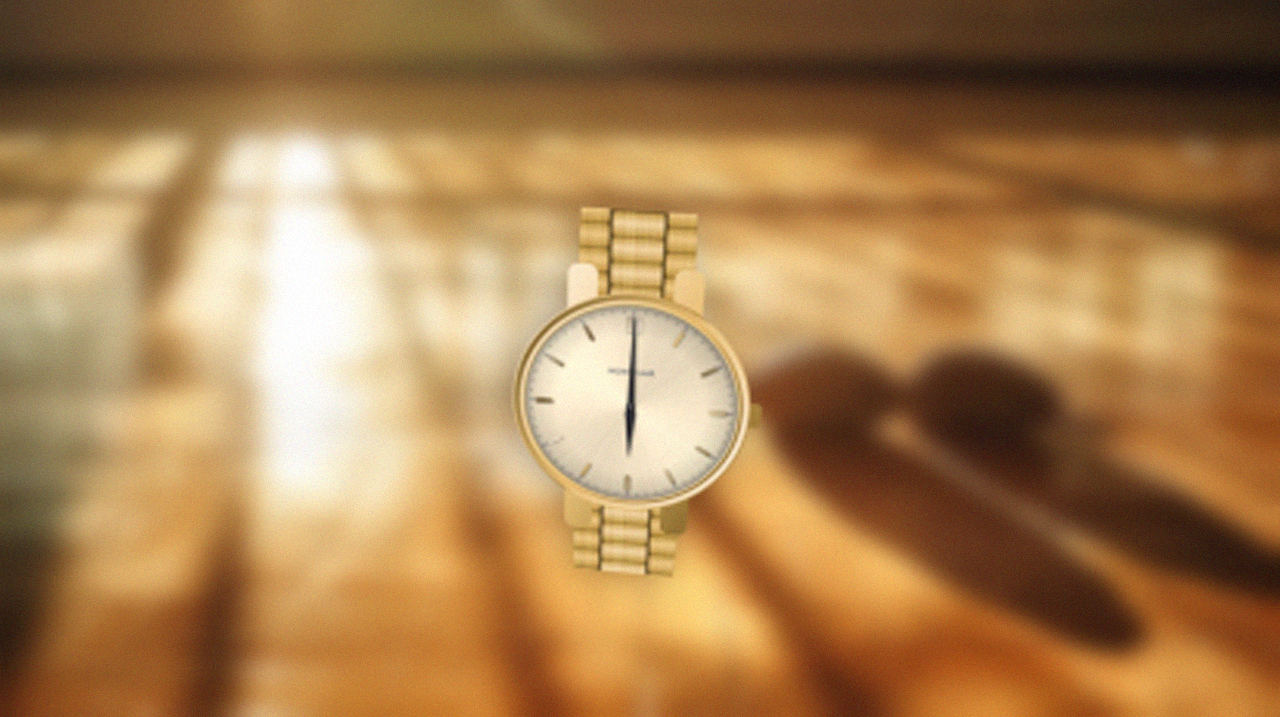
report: 6,00
